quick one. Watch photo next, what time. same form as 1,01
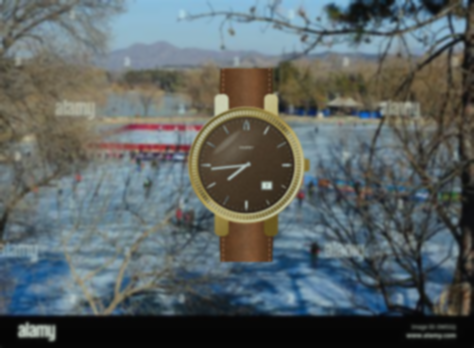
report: 7,44
